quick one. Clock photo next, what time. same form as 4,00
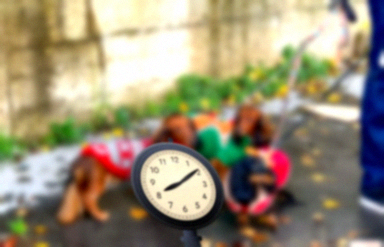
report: 8,09
